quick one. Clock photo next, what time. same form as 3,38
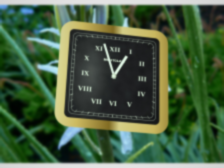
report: 12,57
